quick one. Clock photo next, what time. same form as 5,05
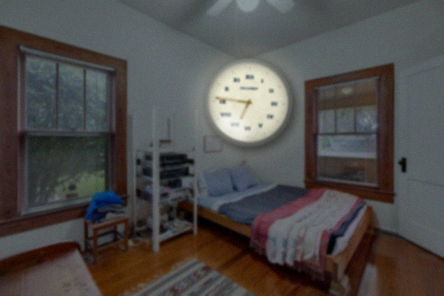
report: 6,46
